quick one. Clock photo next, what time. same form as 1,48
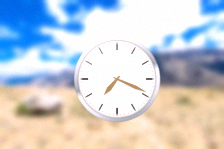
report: 7,19
